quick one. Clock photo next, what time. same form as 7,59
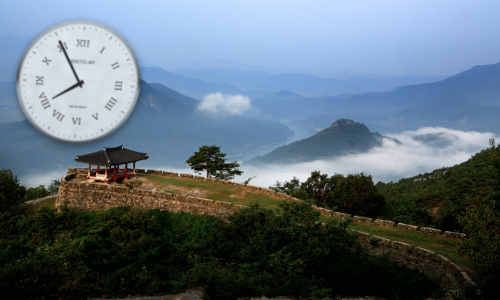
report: 7,55
